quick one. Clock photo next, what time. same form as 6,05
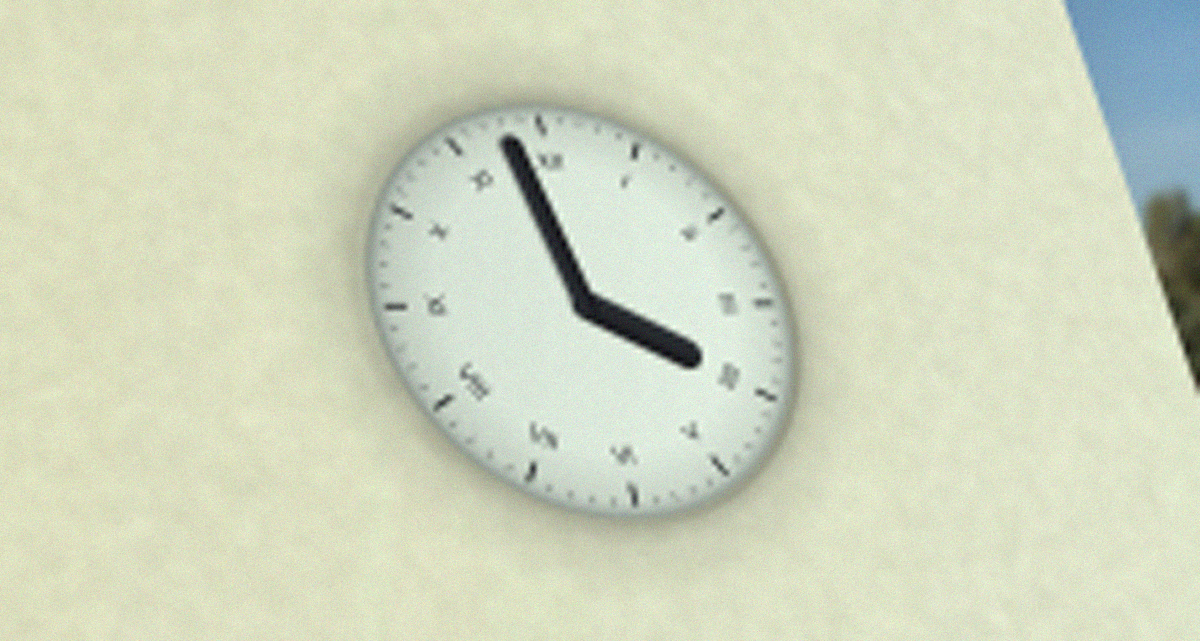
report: 3,58
